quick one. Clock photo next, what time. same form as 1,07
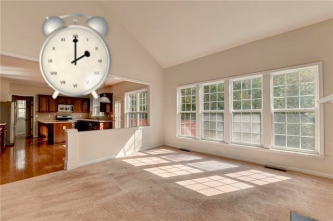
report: 2,00
